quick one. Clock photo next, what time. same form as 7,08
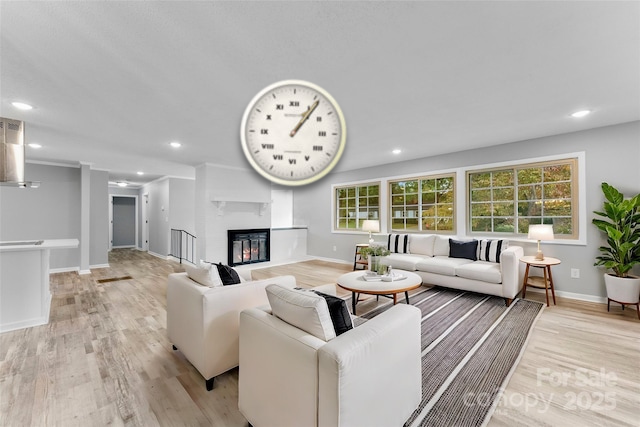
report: 1,06
